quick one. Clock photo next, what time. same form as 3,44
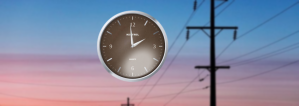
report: 1,59
